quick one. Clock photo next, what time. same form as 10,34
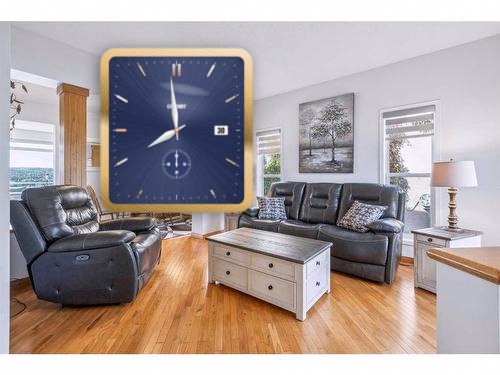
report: 7,59
